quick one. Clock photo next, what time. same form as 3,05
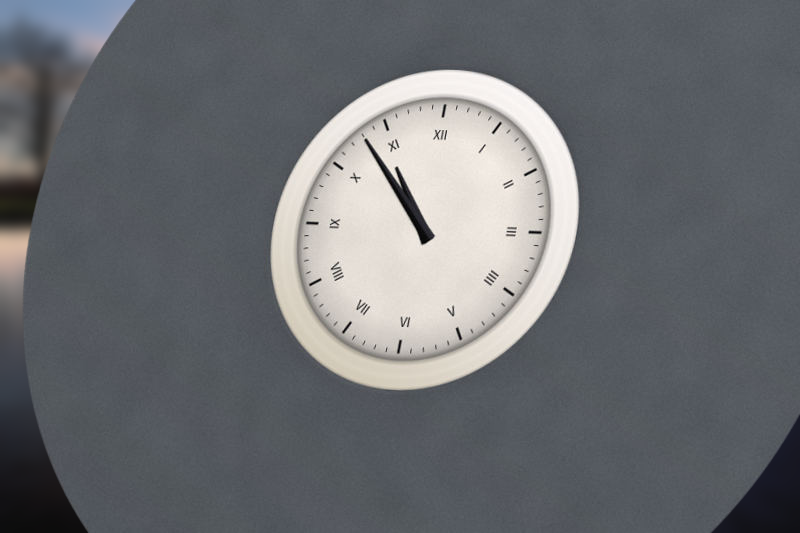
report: 10,53
